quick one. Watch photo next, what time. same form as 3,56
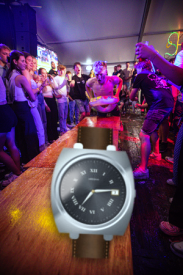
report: 7,14
